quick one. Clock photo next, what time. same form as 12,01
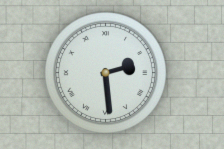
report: 2,29
